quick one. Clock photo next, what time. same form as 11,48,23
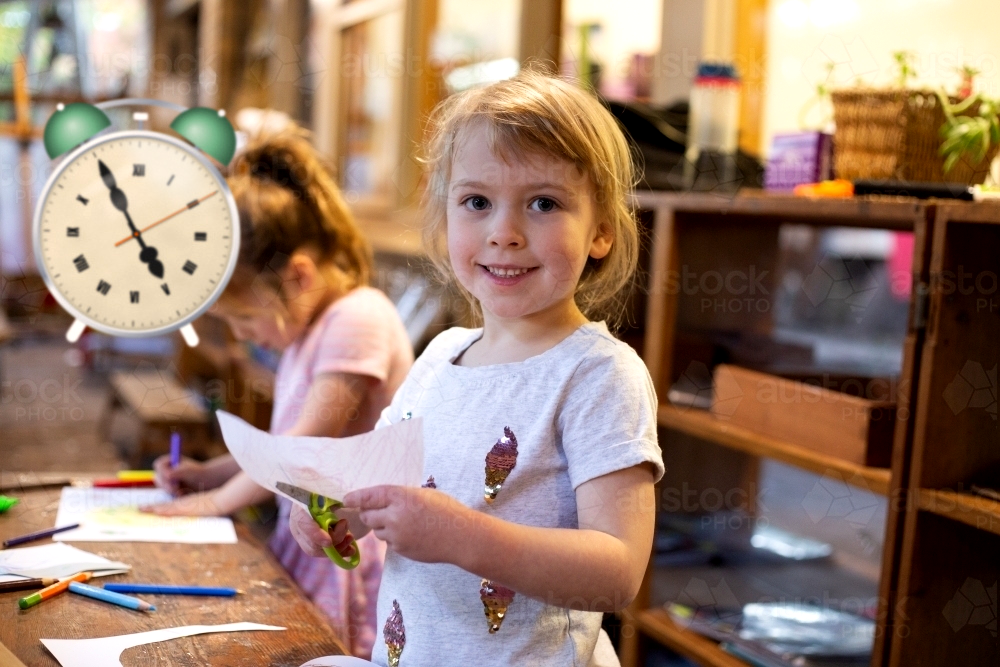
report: 4,55,10
